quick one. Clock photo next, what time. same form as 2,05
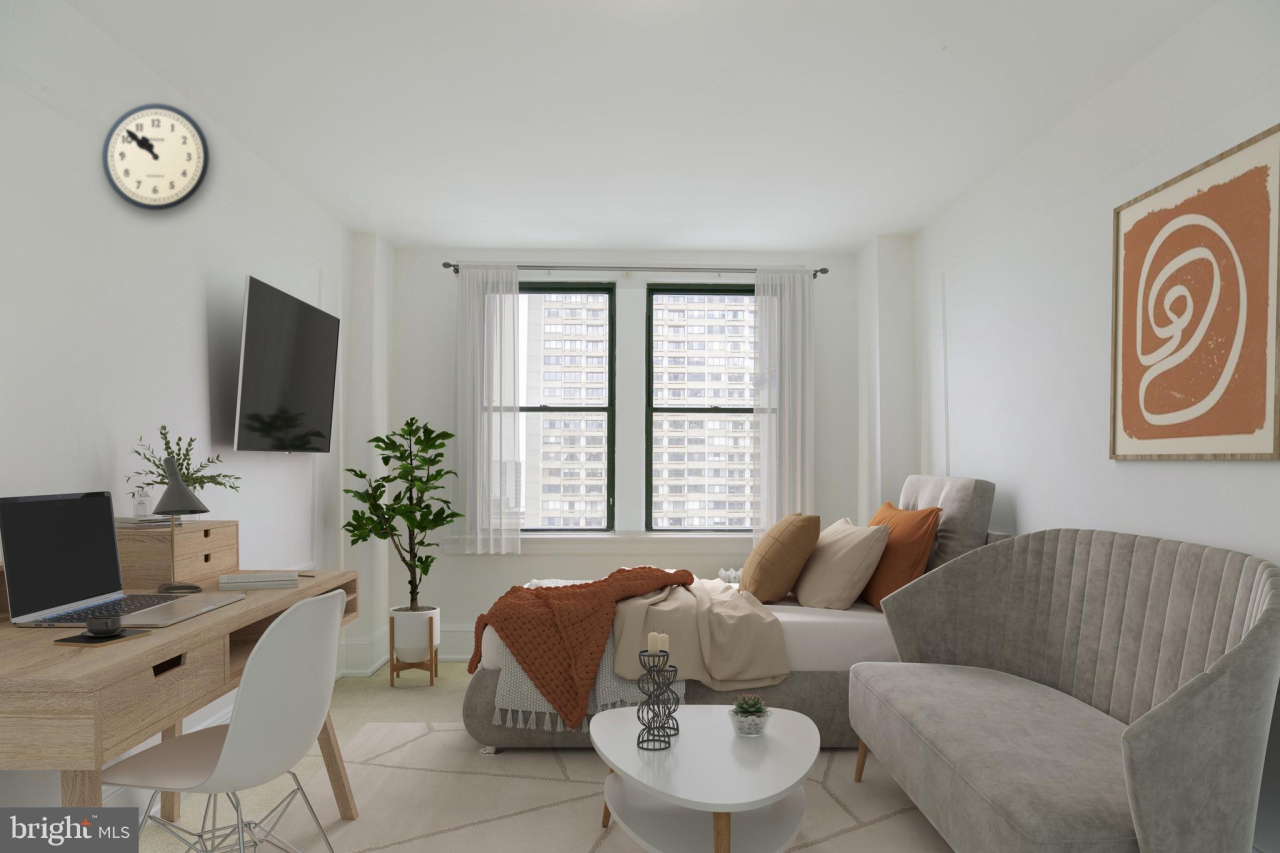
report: 10,52
